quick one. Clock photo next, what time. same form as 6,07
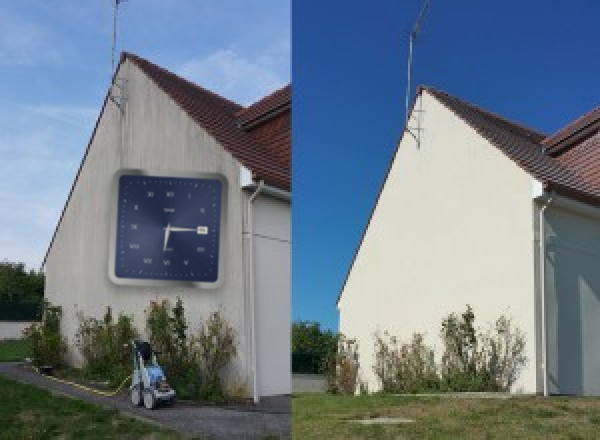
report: 6,15
